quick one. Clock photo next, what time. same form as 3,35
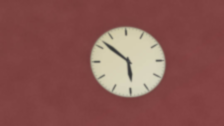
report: 5,52
